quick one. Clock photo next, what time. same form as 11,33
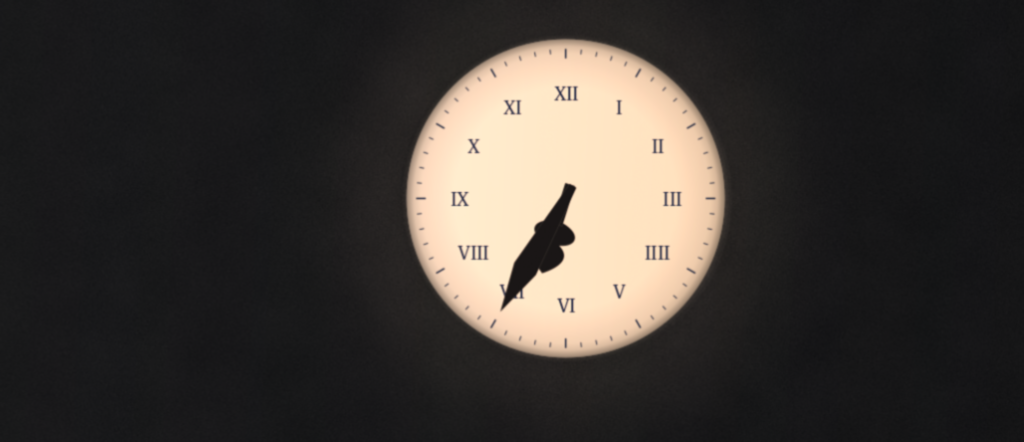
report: 6,35
